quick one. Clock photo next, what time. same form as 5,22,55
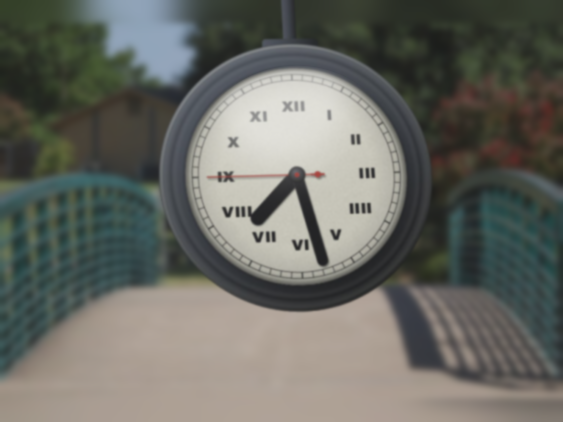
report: 7,27,45
